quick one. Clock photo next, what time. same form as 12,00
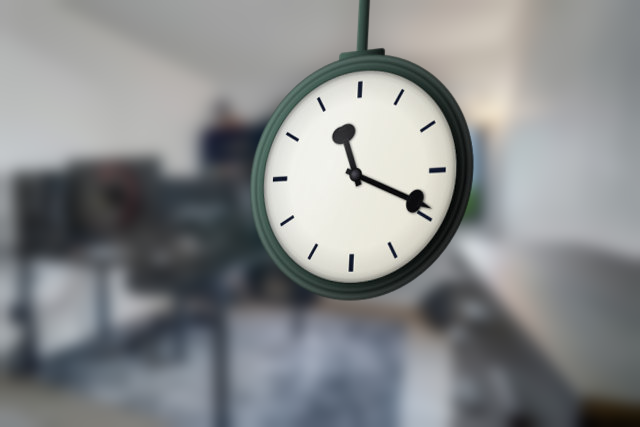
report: 11,19
